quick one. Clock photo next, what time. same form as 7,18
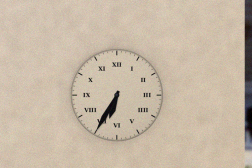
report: 6,35
